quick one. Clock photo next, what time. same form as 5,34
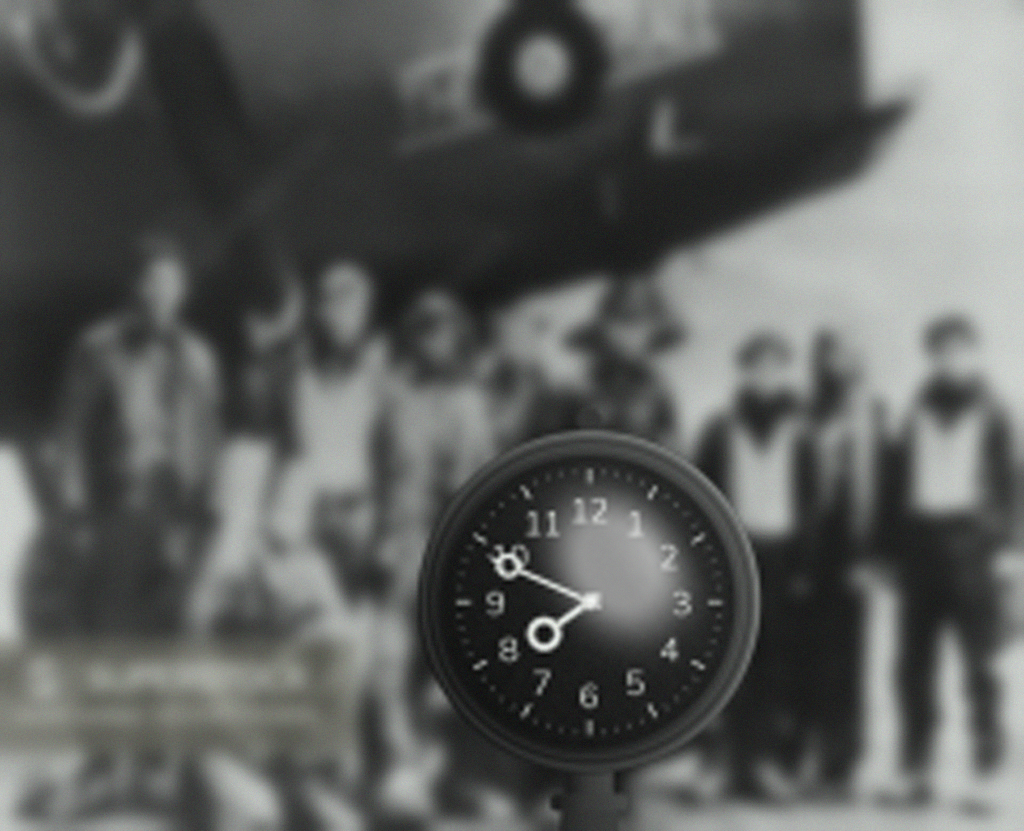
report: 7,49
